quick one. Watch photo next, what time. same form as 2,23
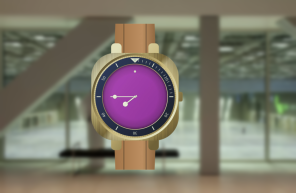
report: 7,45
